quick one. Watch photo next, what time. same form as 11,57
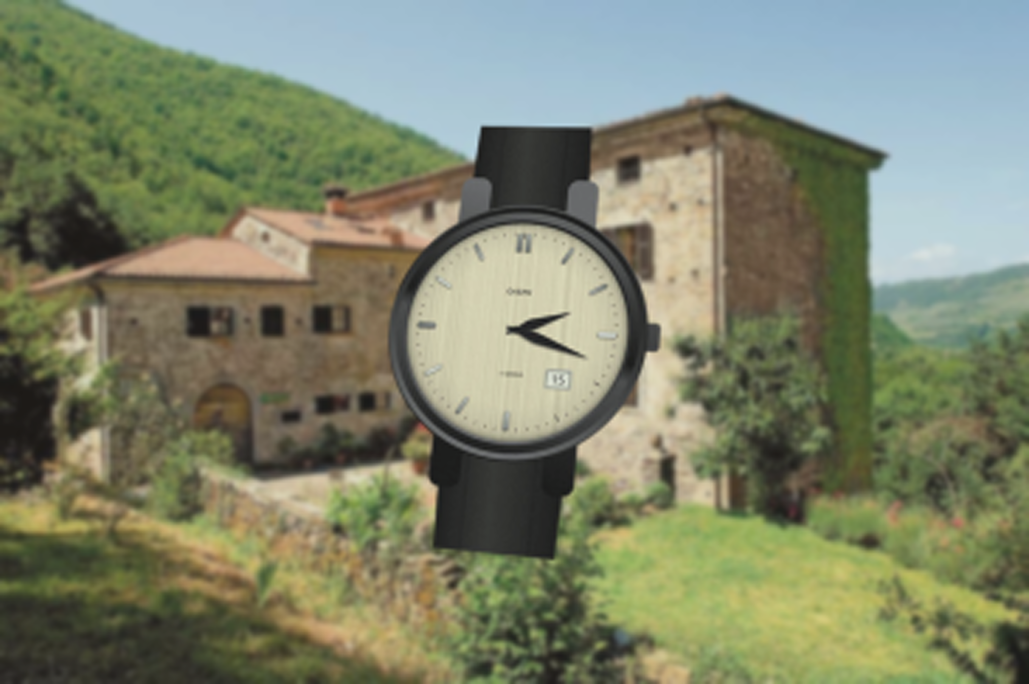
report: 2,18
